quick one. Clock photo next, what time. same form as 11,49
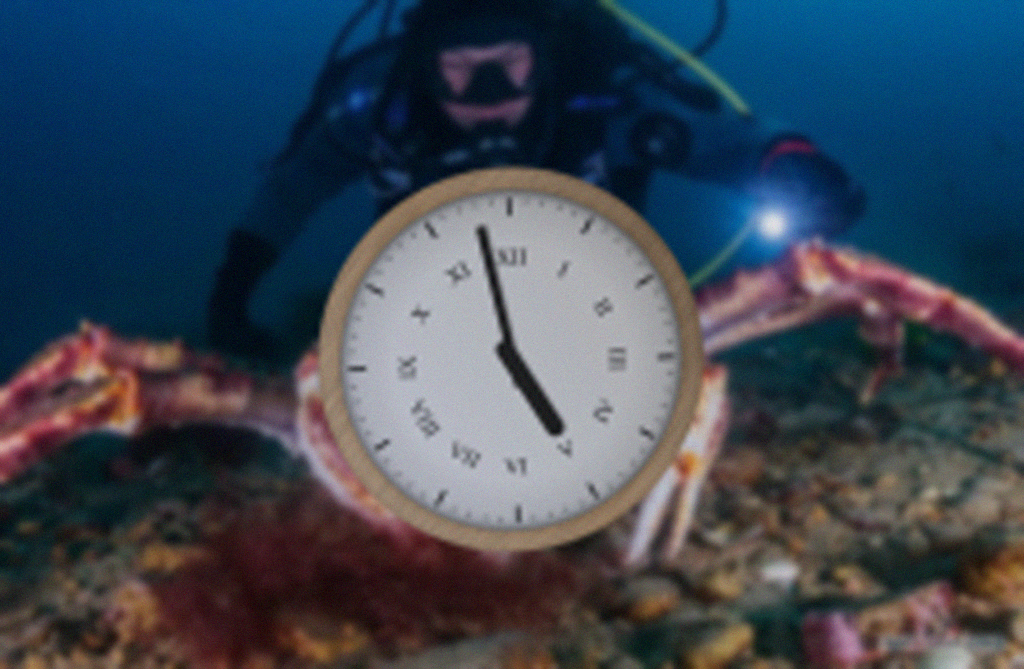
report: 4,58
